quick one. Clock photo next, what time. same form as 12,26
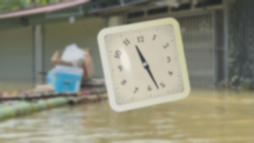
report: 11,27
